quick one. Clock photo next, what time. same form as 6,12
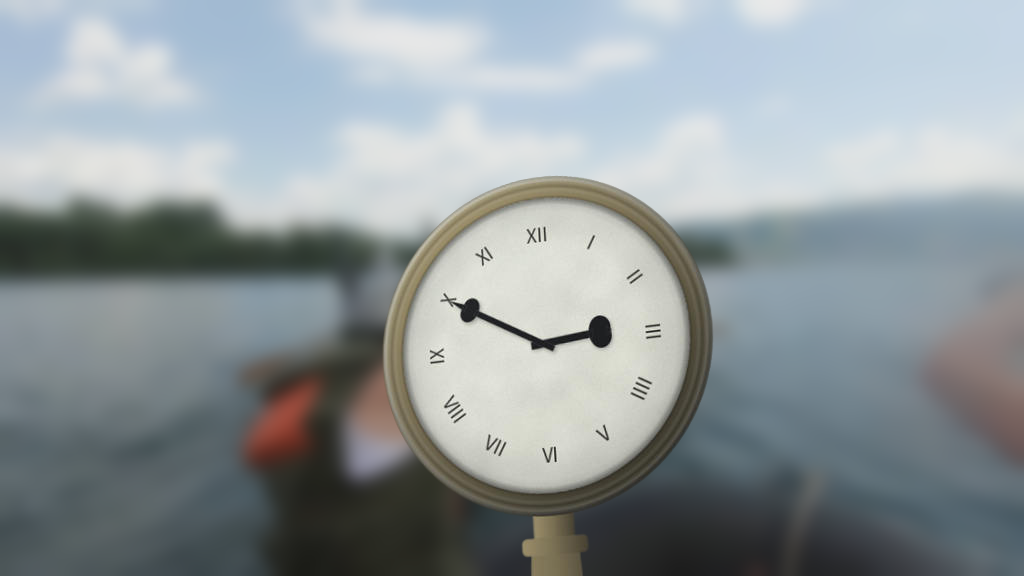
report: 2,50
